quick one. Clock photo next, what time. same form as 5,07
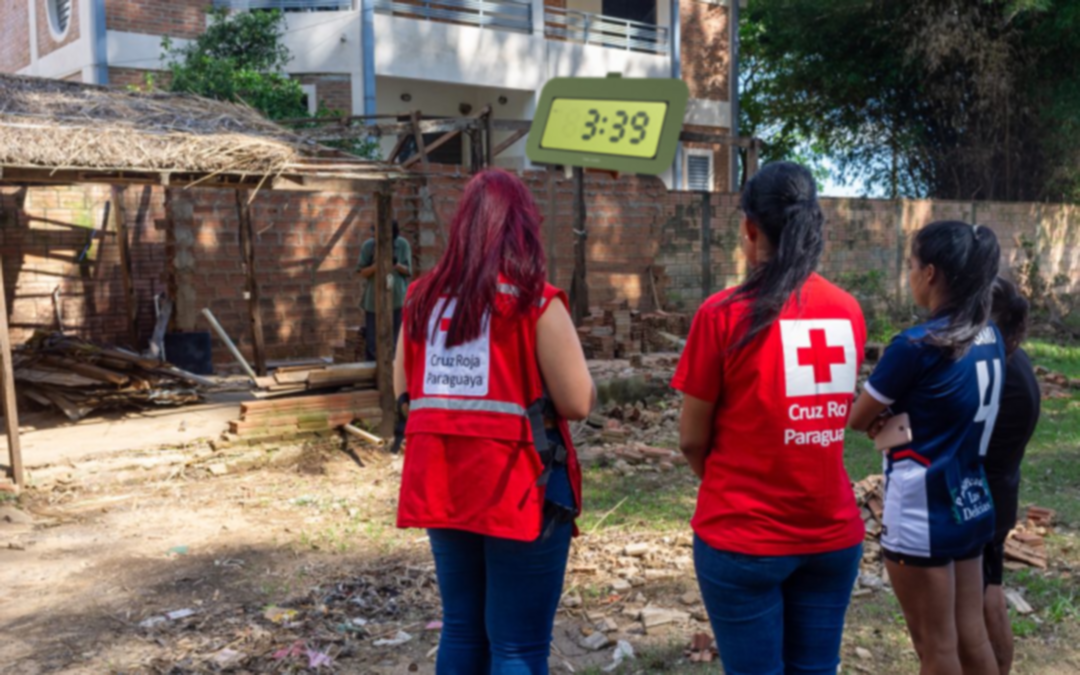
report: 3,39
